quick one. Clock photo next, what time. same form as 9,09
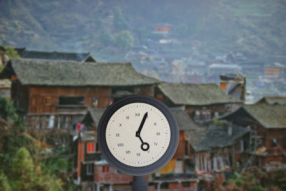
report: 5,04
